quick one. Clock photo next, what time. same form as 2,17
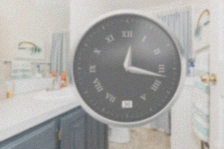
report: 12,17
